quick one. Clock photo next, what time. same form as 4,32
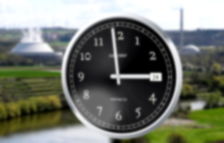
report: 2,59
